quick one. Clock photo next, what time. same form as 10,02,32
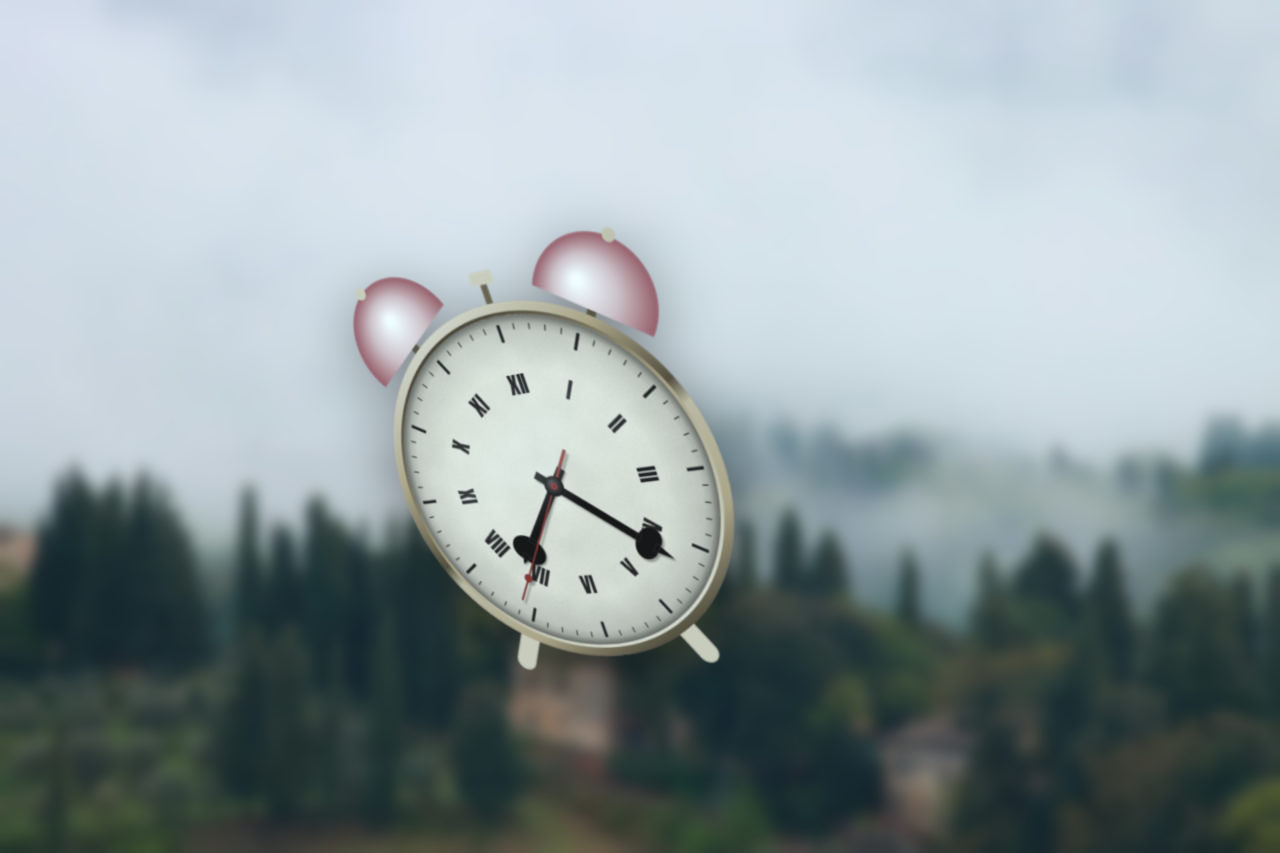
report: 7,21,36
